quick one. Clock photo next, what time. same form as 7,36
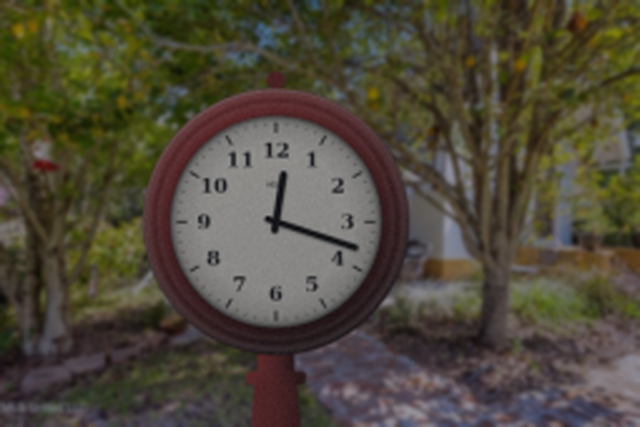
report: 12,18
